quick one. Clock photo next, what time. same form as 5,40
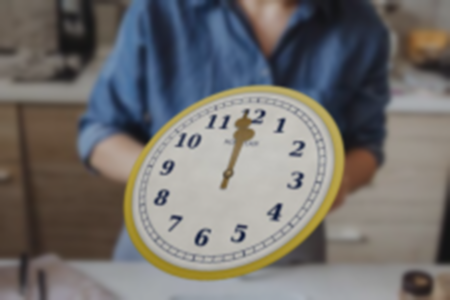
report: 11,59
